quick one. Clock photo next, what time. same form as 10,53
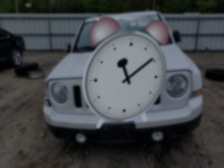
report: 11,09
